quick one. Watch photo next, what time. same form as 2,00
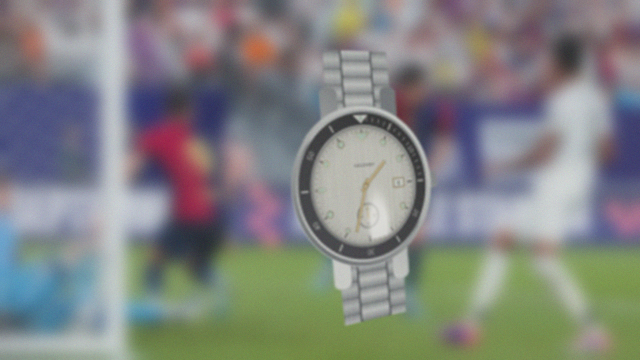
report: 1,33
